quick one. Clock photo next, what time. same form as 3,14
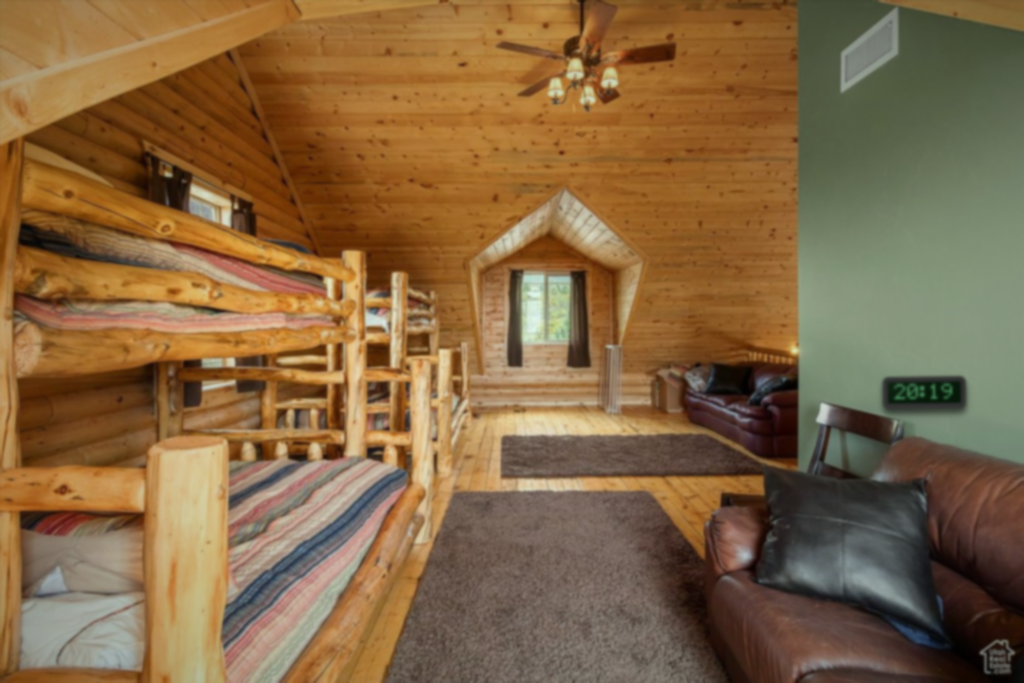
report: 20,19
